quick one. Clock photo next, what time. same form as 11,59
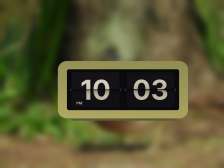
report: 10,03
